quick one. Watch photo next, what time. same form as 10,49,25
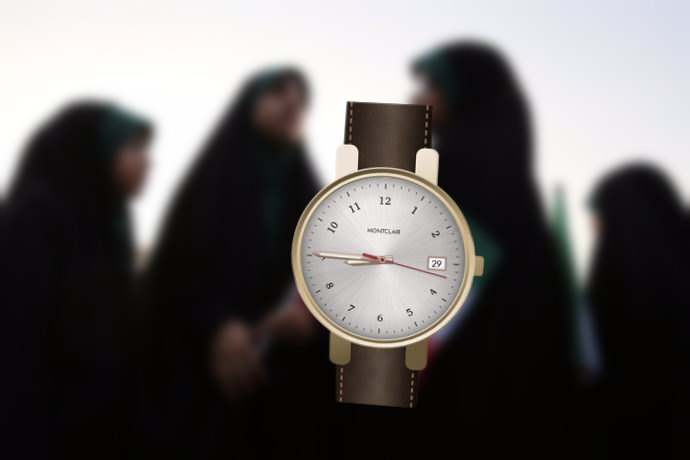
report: 8,45,17
